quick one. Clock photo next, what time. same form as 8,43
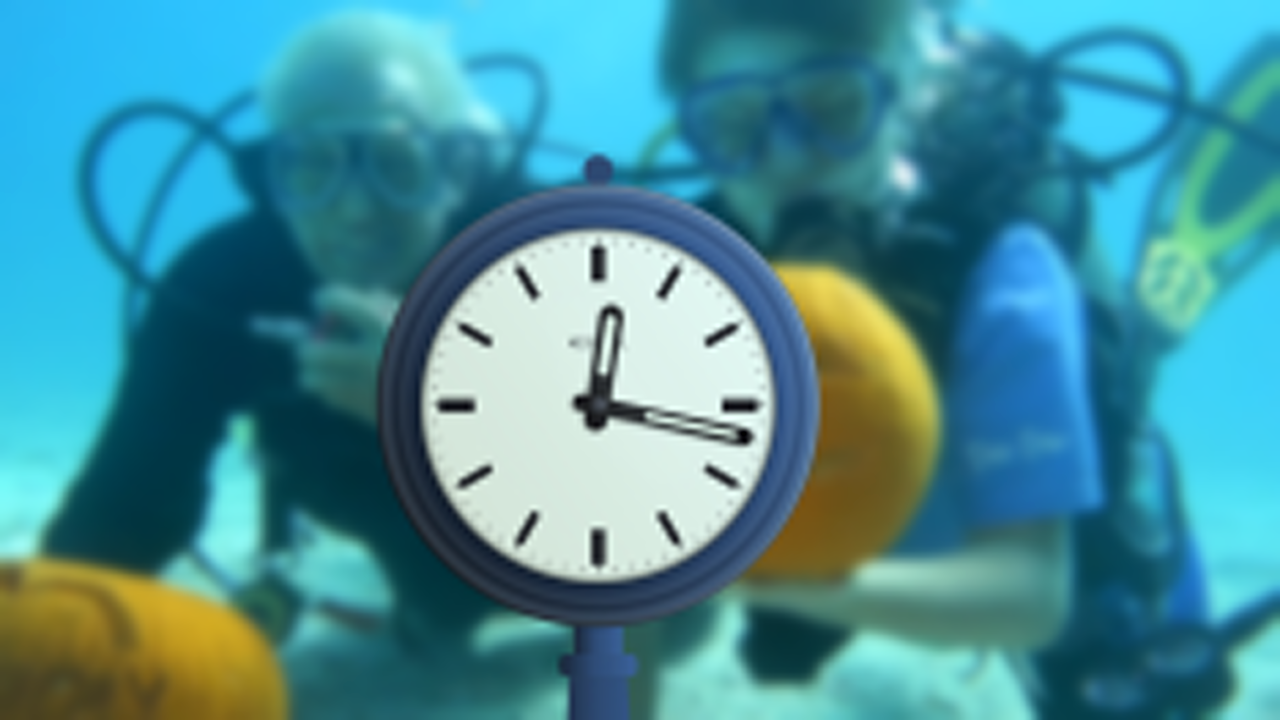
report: 12,17
